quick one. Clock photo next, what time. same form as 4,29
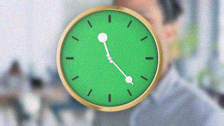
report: 11,23
